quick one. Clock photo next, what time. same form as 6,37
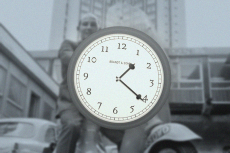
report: 1,21
